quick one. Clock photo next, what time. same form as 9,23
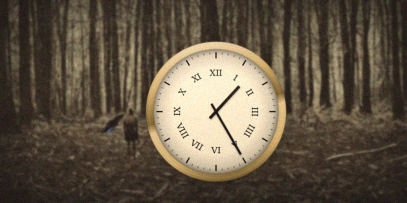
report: 1,25
